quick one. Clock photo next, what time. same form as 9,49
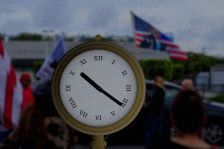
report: 10,21
